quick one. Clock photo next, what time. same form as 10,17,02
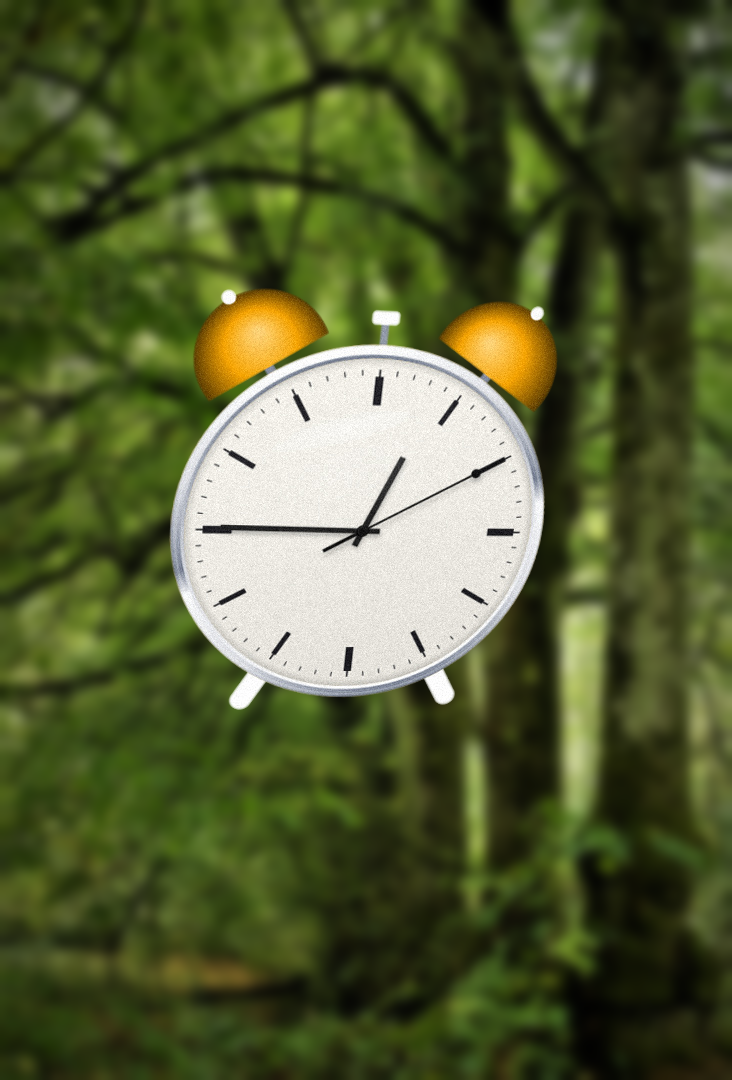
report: 12,45,10
